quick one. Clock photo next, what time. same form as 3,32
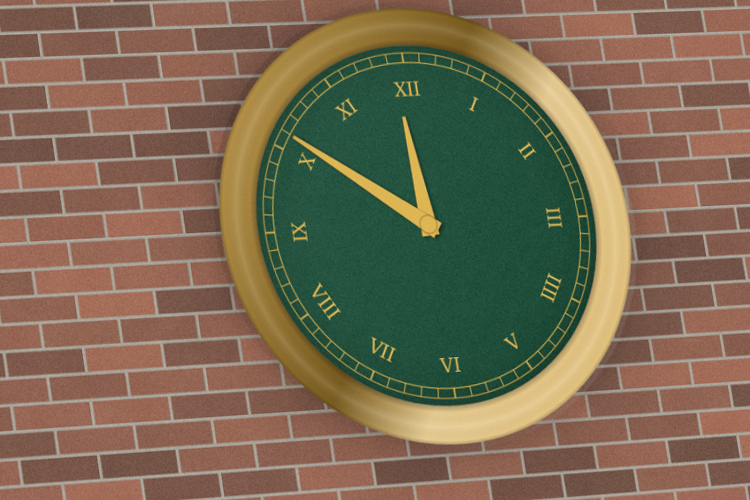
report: 11,51
